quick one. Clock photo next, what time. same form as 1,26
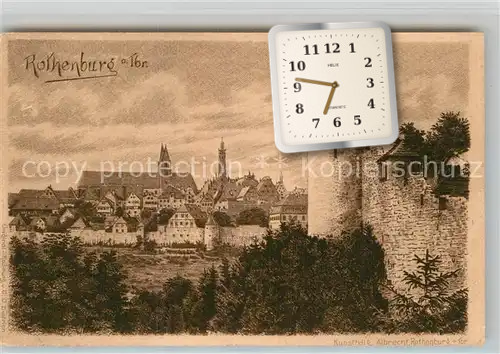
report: 6,47
